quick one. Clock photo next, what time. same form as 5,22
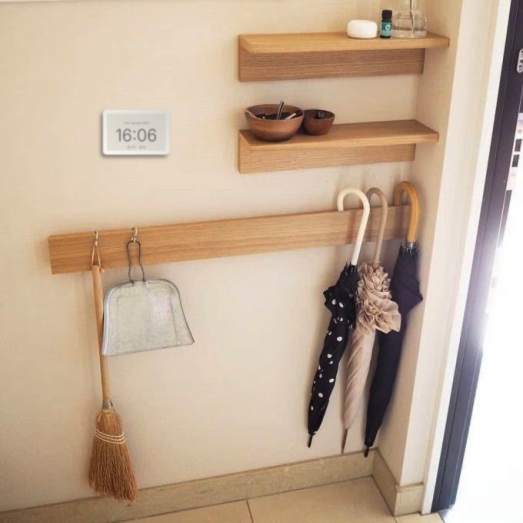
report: 16,06
